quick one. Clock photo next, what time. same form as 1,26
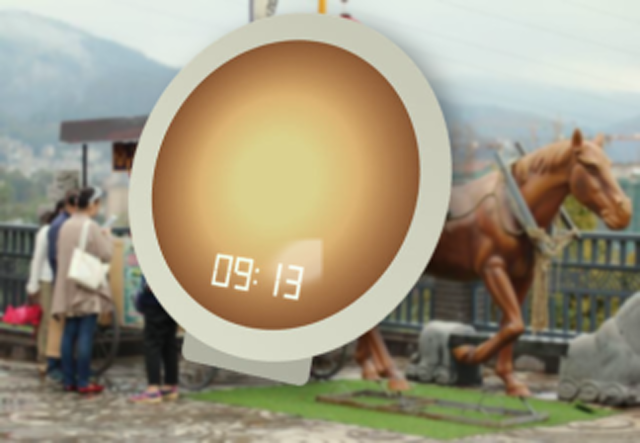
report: 9,13
